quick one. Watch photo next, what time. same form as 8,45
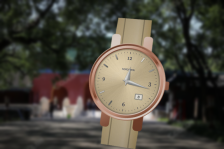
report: 12,17
